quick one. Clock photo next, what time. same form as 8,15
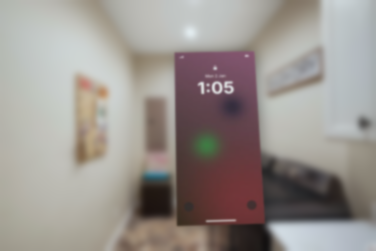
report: 1,05
